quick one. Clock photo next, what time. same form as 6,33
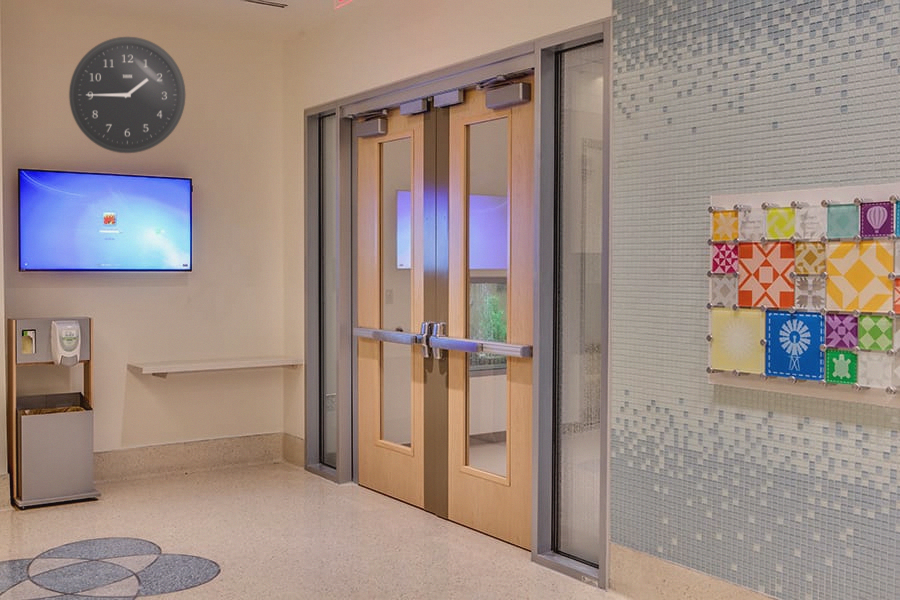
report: 1,45
